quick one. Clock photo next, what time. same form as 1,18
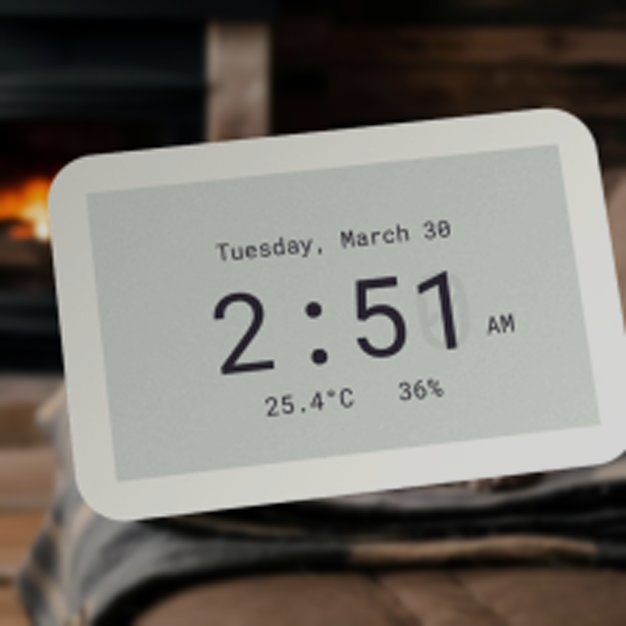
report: 2,51
